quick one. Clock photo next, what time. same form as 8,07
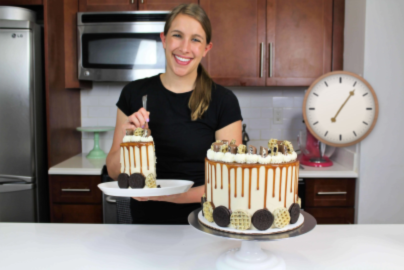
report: 7,06
